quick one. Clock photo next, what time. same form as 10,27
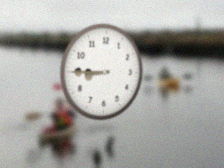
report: 8,45
